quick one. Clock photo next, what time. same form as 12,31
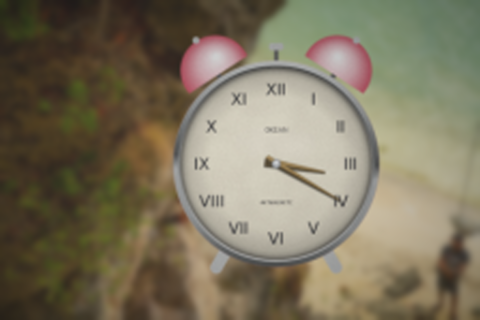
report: 3,20
